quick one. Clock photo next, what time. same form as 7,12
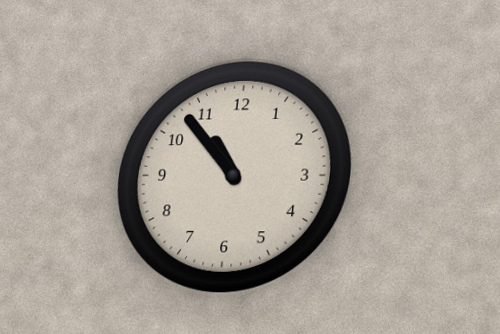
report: 10,53
